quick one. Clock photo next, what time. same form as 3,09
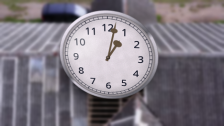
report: 1,02
